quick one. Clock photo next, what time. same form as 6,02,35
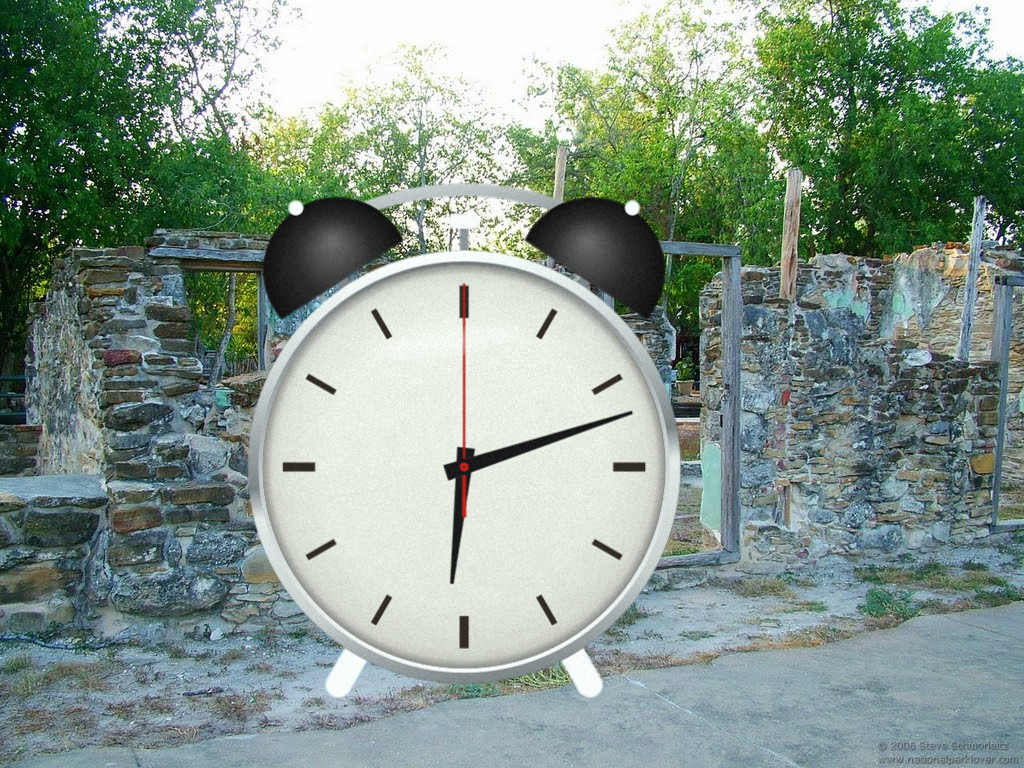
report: 6,12,00
